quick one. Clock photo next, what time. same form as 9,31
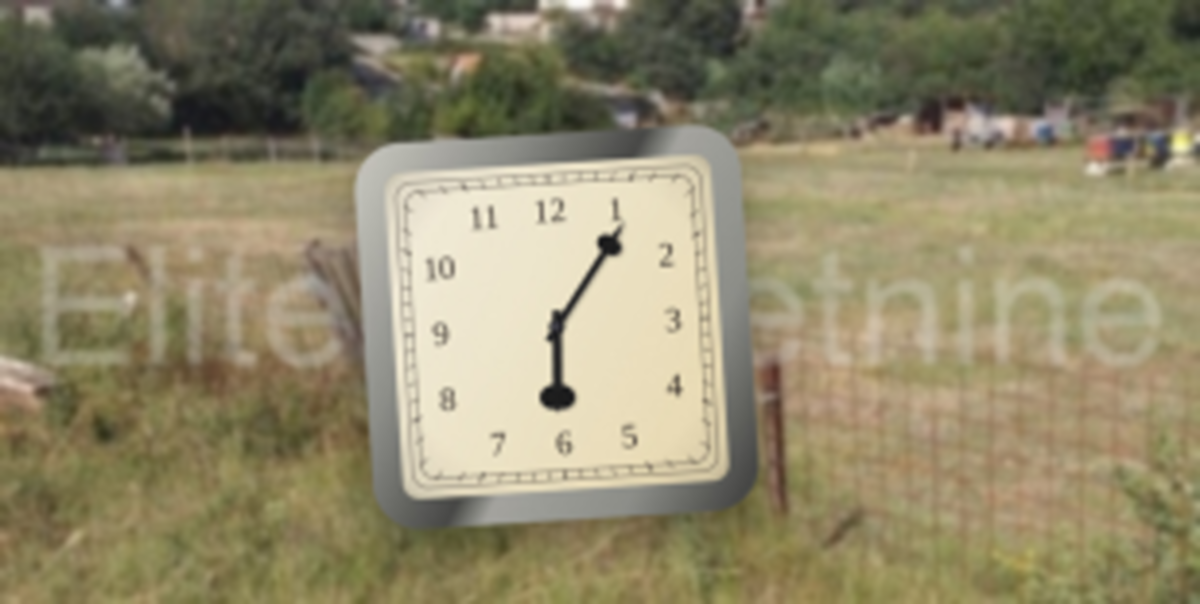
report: 6,06
